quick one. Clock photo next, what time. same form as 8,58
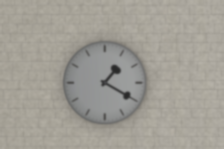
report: 1,20
